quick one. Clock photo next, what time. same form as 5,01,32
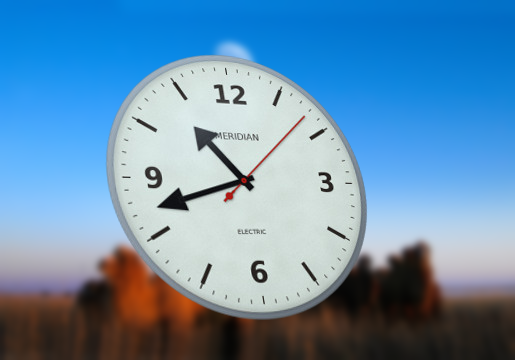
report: 10,42,08
